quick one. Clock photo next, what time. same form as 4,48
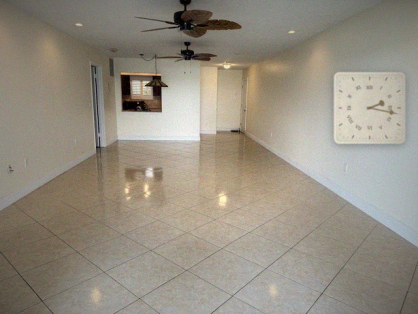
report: 2,17
